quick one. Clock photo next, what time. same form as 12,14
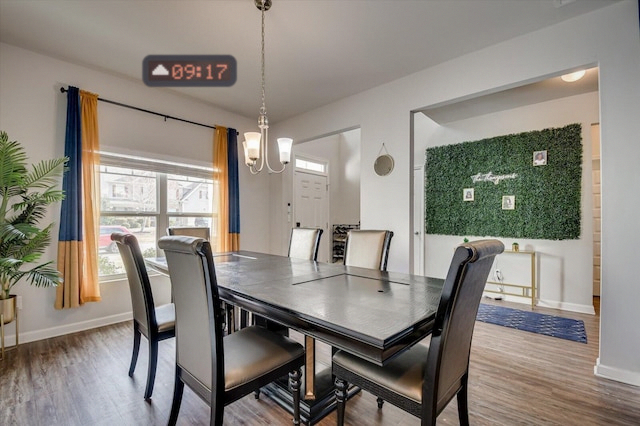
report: 9,17
